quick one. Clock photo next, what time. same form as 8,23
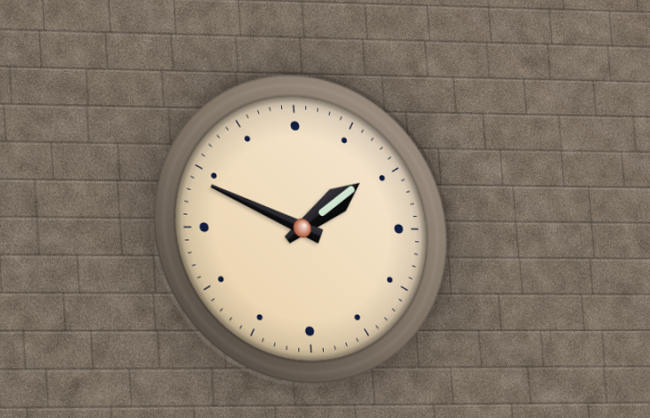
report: 1,49
